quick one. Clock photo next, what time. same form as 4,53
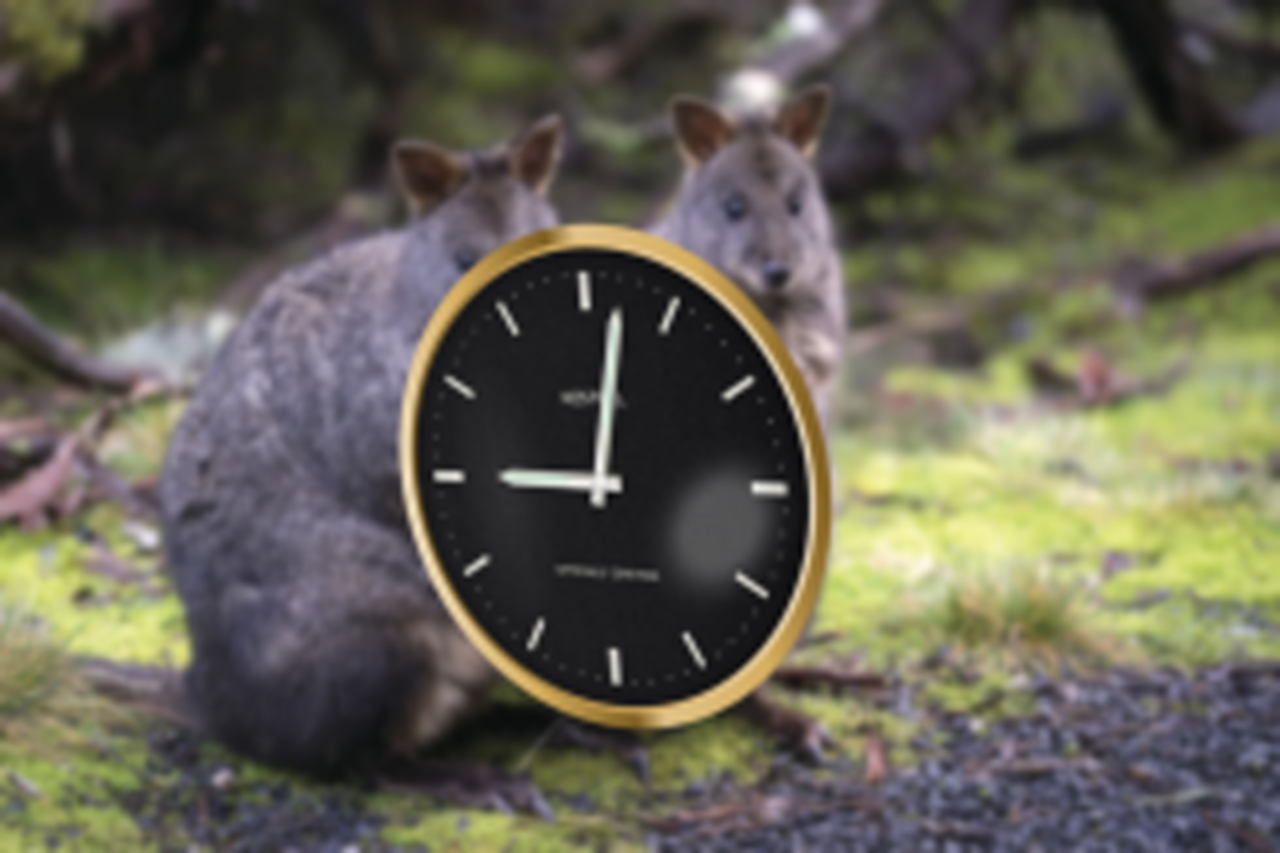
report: 9,02
